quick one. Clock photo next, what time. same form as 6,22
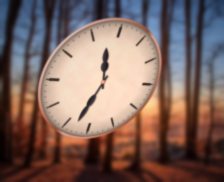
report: 11,33
